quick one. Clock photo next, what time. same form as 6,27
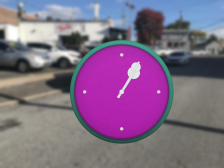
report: 1,05
